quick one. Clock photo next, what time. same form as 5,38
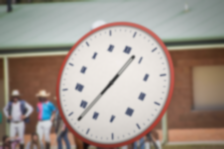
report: 12,33
